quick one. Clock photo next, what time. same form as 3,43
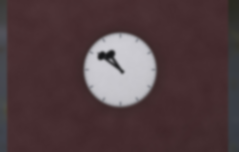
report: 10,51
